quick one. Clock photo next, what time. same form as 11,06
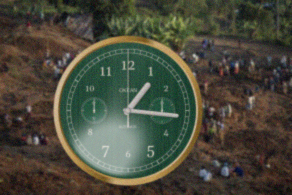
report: 1,16
